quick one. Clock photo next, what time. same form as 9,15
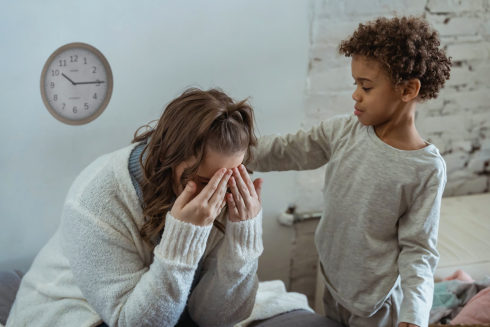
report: 10,15
